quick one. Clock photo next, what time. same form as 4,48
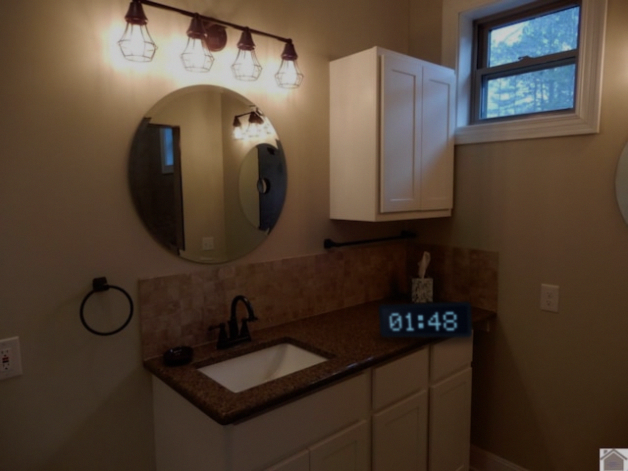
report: 1,48
